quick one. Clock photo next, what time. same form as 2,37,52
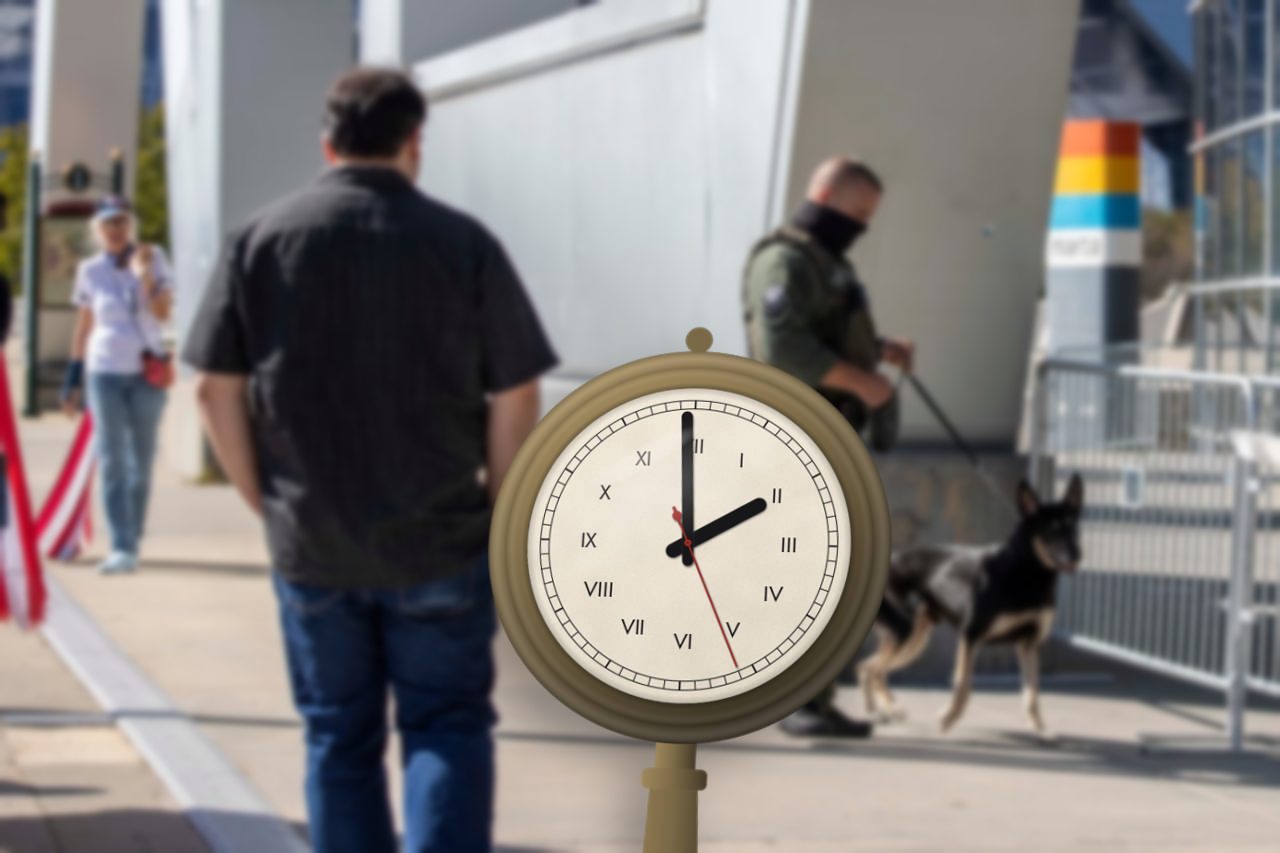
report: 1,59,26
